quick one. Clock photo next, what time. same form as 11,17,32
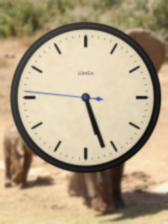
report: 5,26,46
